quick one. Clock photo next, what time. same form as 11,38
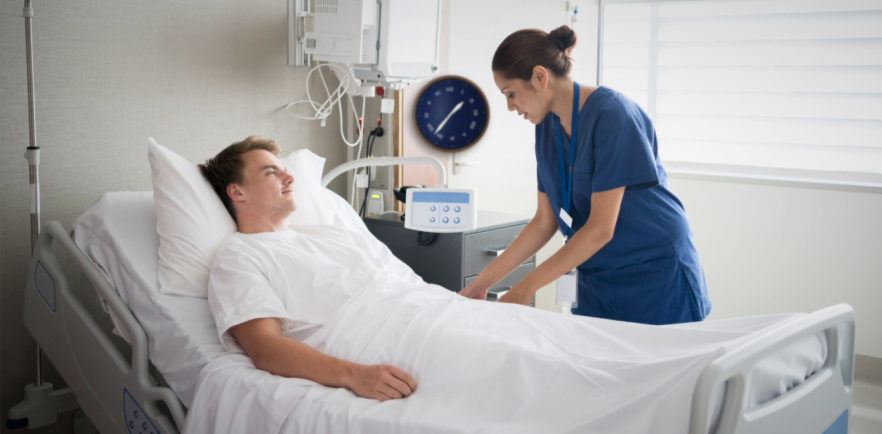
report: 1,37
